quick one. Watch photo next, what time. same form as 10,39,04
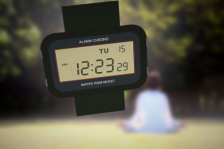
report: 12,23,29
